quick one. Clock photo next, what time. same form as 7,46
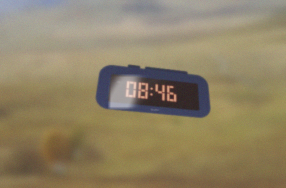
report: 8,46
